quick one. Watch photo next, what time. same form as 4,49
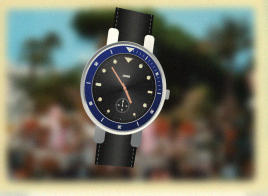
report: 4,53
